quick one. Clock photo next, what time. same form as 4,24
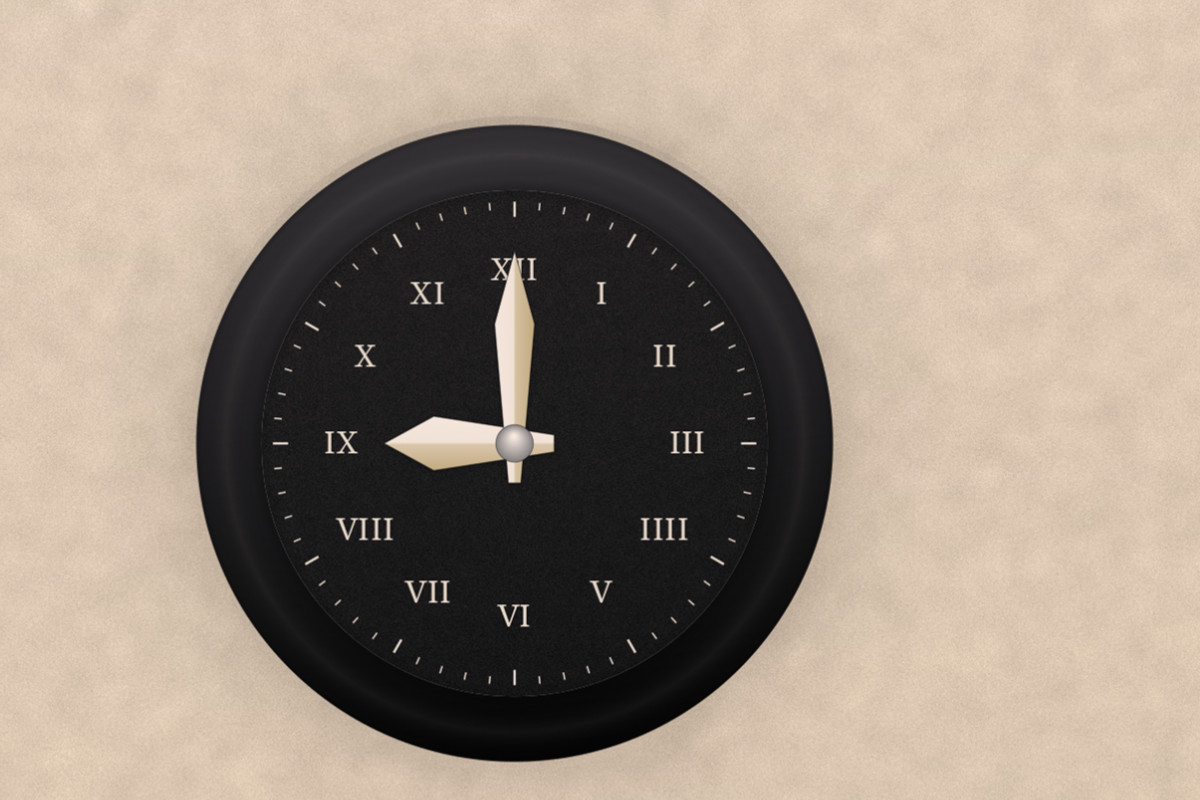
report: 9,00
